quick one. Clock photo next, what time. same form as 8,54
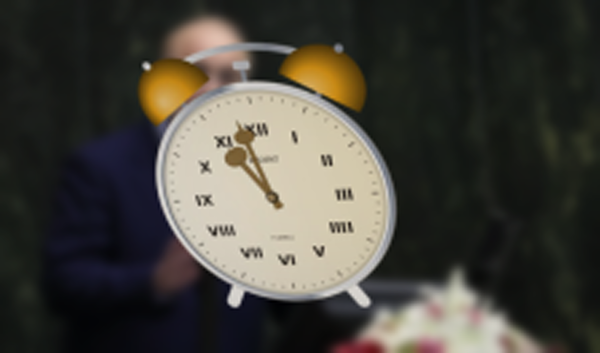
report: 10,58
